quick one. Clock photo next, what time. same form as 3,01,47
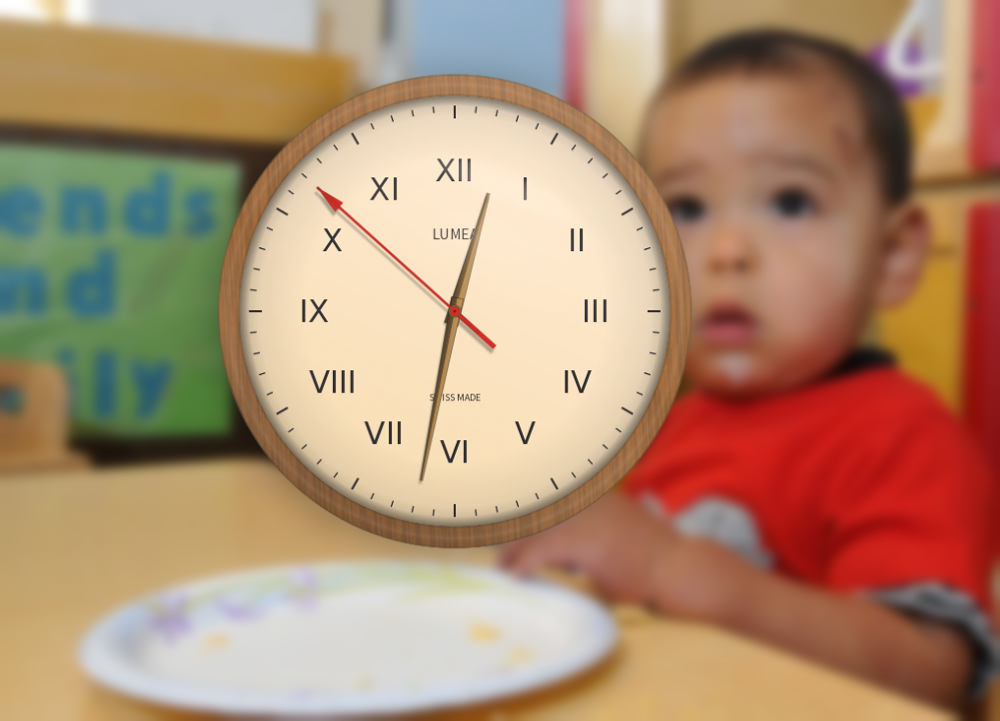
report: 12,31,52
